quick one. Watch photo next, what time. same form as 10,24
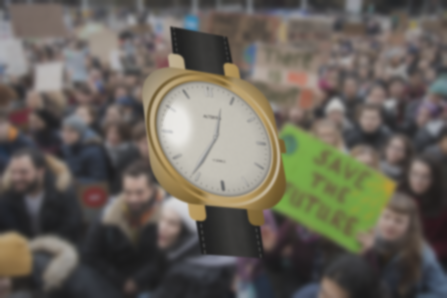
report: 12,36
